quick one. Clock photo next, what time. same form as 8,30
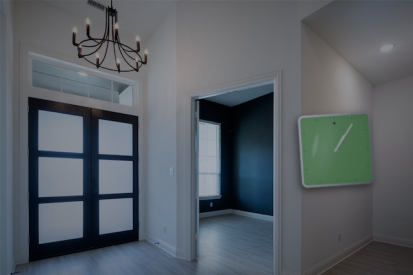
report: 1,06
